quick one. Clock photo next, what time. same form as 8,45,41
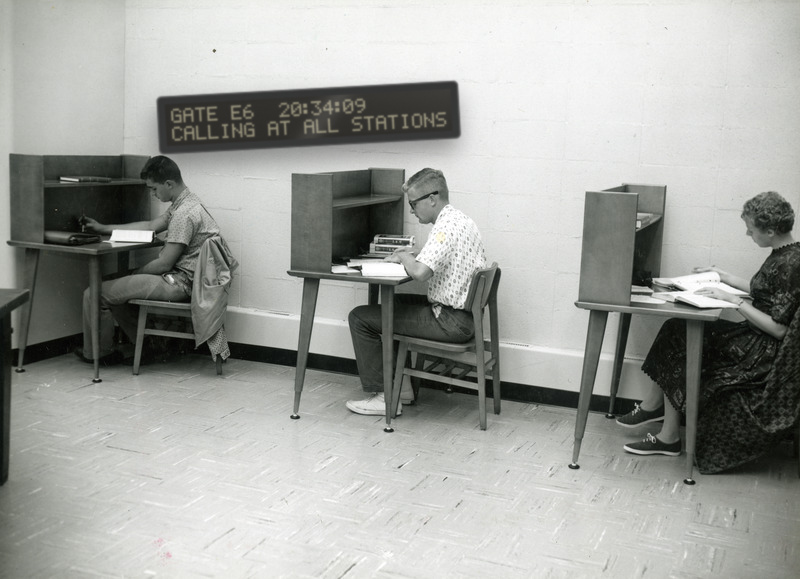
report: 20,34,09
